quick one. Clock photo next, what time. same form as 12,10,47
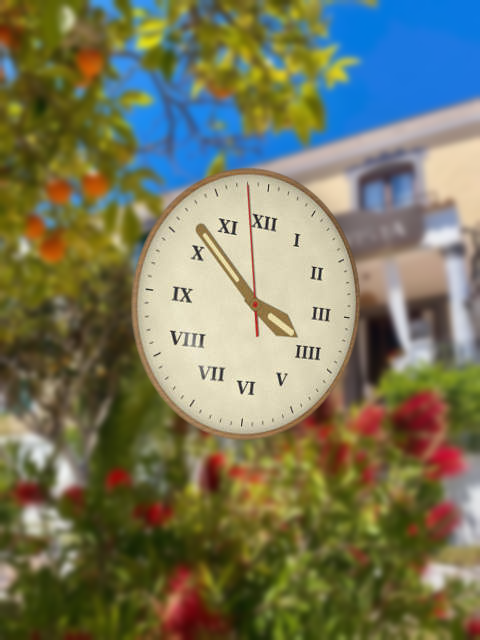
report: 3,51,58
